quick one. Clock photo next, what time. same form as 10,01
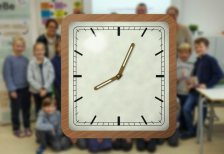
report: 8,04
